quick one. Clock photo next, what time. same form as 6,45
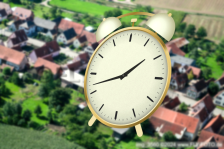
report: 1,42
